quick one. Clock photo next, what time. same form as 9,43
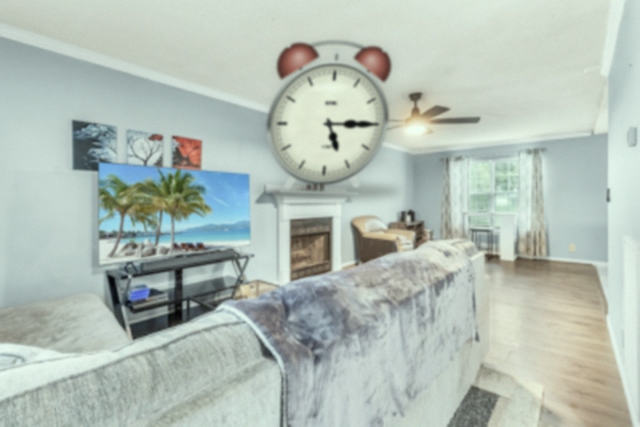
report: 5,15
